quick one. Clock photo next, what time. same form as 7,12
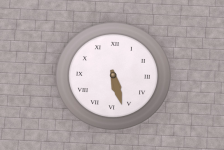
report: 5,27
